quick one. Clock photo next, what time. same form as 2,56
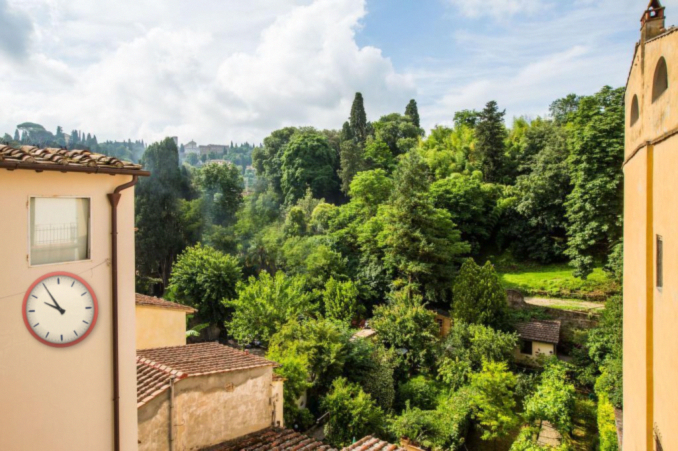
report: 9,55
